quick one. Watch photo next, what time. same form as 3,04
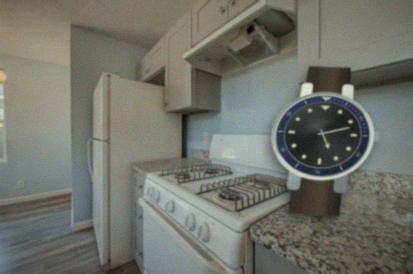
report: 5,12
